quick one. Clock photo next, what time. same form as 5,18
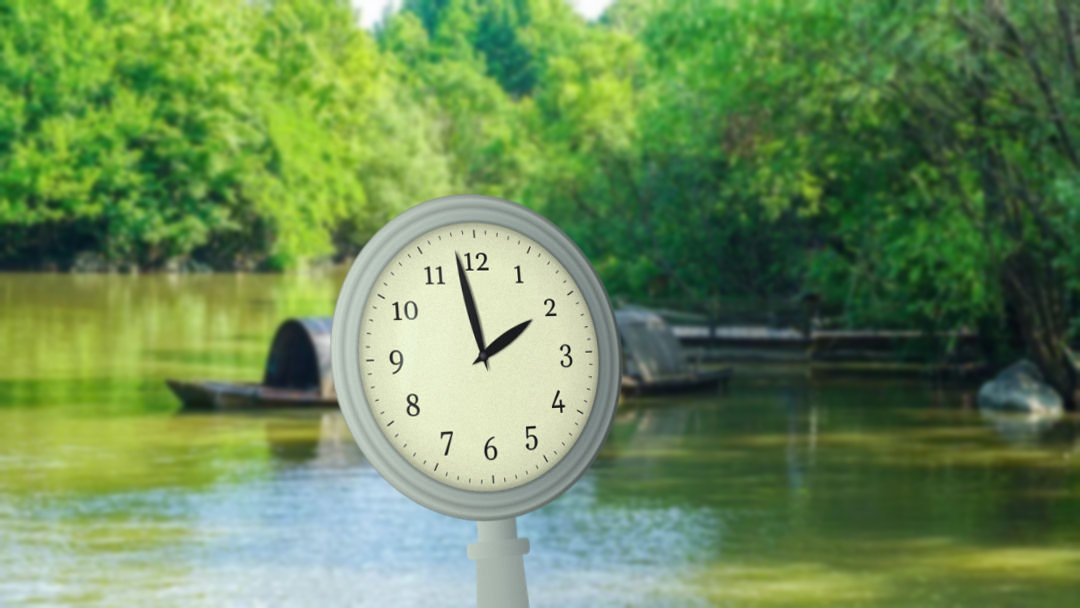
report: 1,58
